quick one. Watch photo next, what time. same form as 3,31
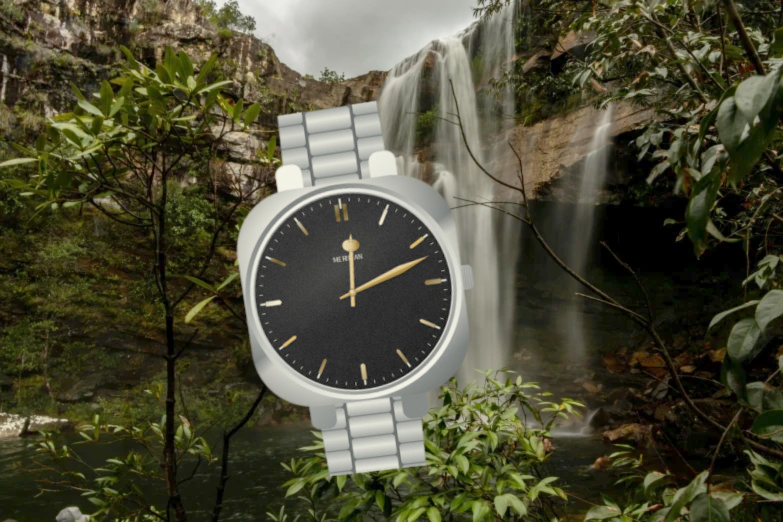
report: 12,12
